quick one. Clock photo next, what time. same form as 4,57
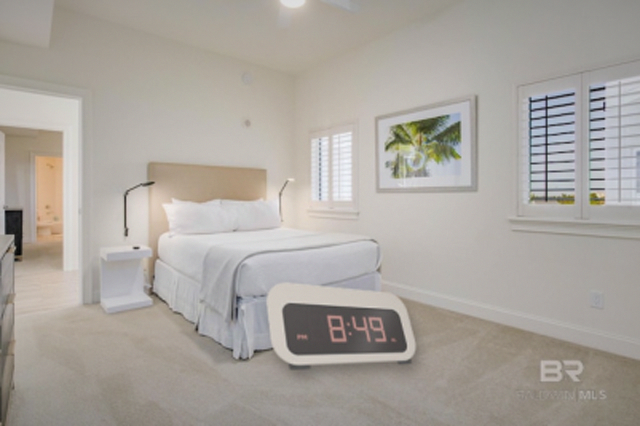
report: 8,49
